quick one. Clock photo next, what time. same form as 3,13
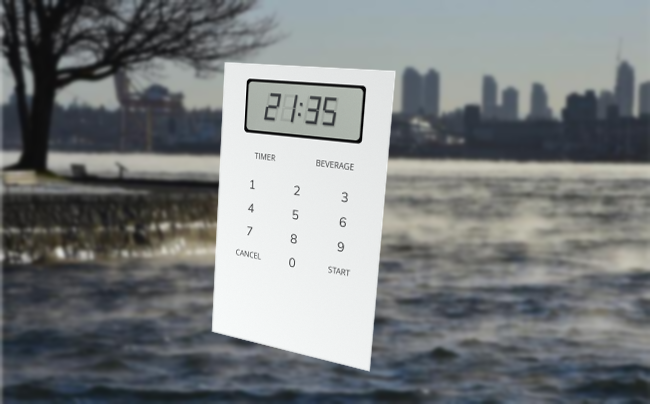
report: 21,35
